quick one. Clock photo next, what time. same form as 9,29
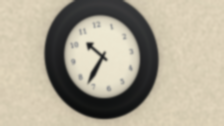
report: 10,37
